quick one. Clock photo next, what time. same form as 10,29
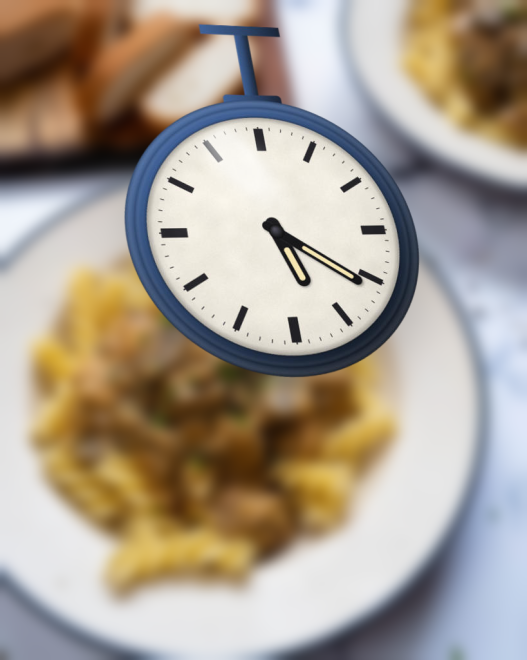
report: 5,21
